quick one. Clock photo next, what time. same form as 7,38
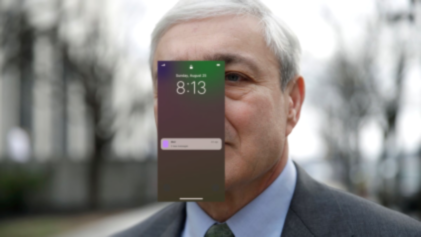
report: 8,13
